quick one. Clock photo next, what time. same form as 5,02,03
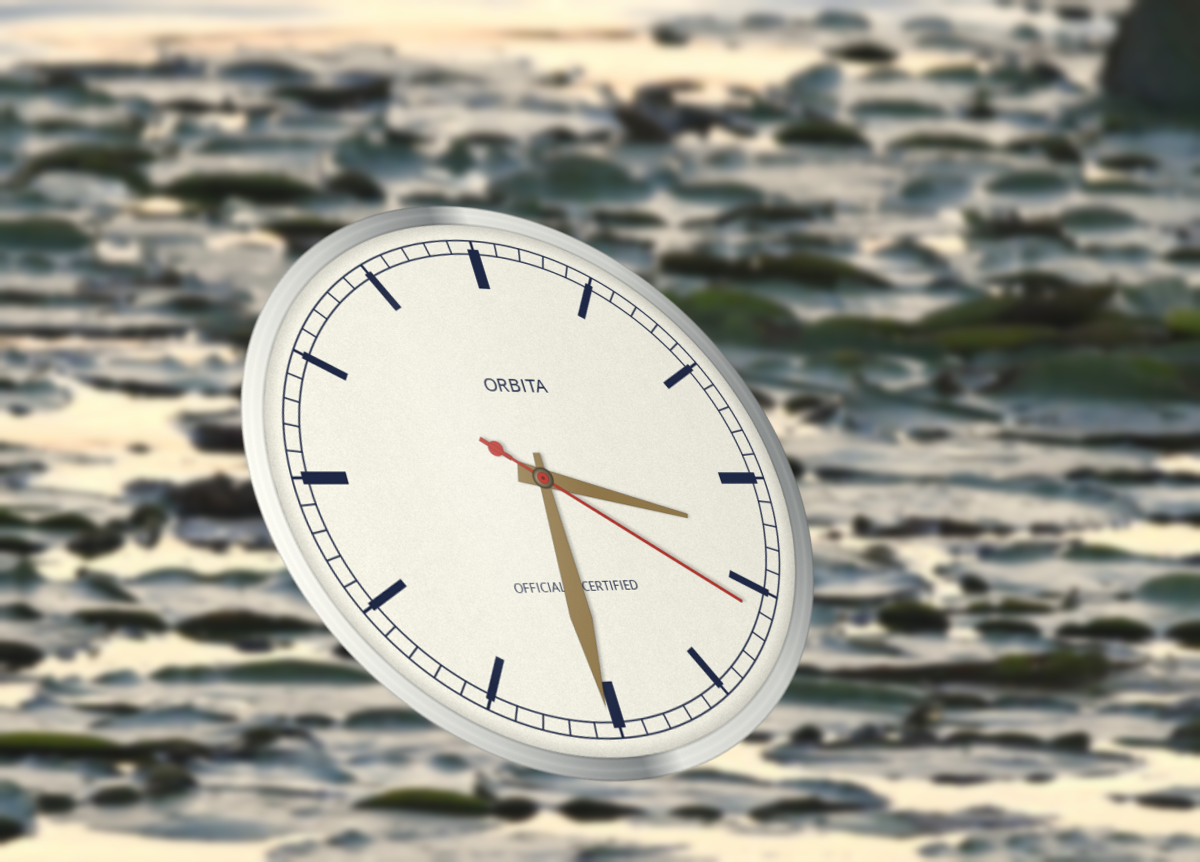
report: 3,30,21
